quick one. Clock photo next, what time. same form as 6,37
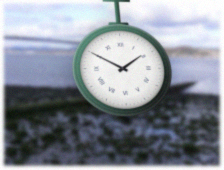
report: 1,50
